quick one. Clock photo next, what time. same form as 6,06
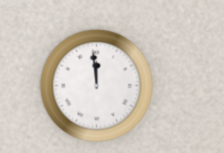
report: 11,59
